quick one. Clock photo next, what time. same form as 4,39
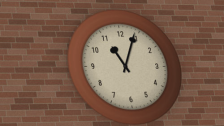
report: 11,04
